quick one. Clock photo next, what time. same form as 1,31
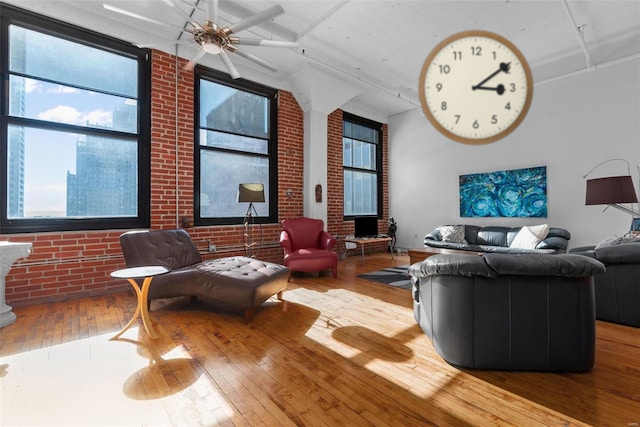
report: 3,09
